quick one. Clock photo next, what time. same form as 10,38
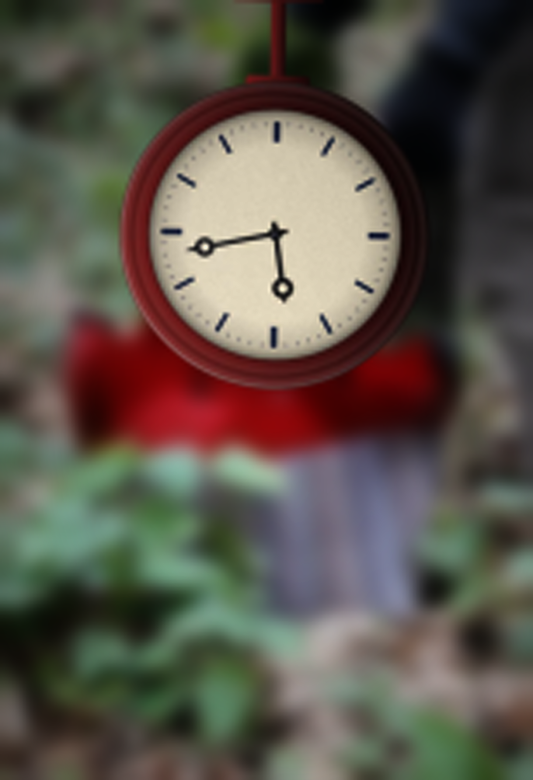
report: 5,43
